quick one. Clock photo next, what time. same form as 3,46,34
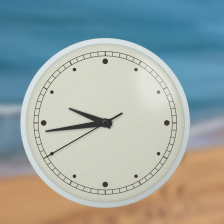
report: 9,43,40
